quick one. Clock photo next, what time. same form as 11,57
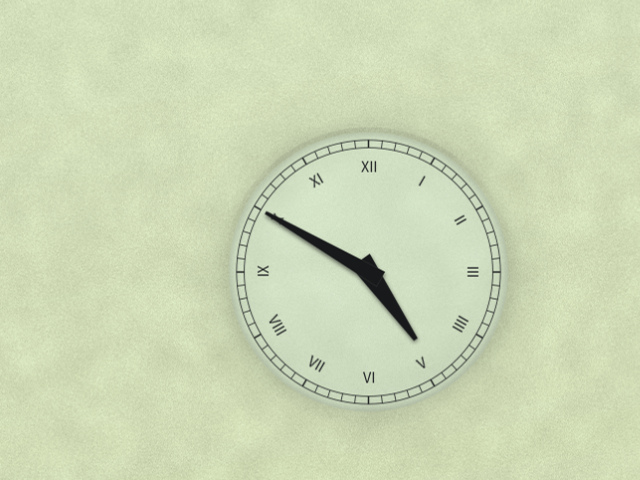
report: 4,50
